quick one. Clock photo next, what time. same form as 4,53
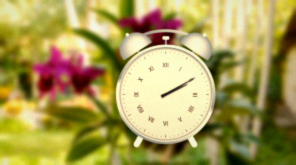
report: 2,10
